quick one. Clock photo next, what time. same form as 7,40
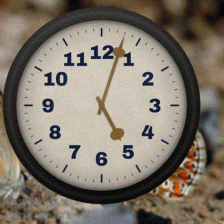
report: 5,03
